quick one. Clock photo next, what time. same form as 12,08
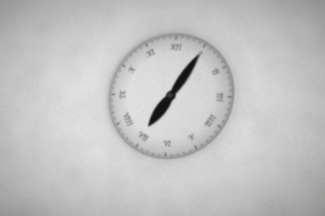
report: 7,05
